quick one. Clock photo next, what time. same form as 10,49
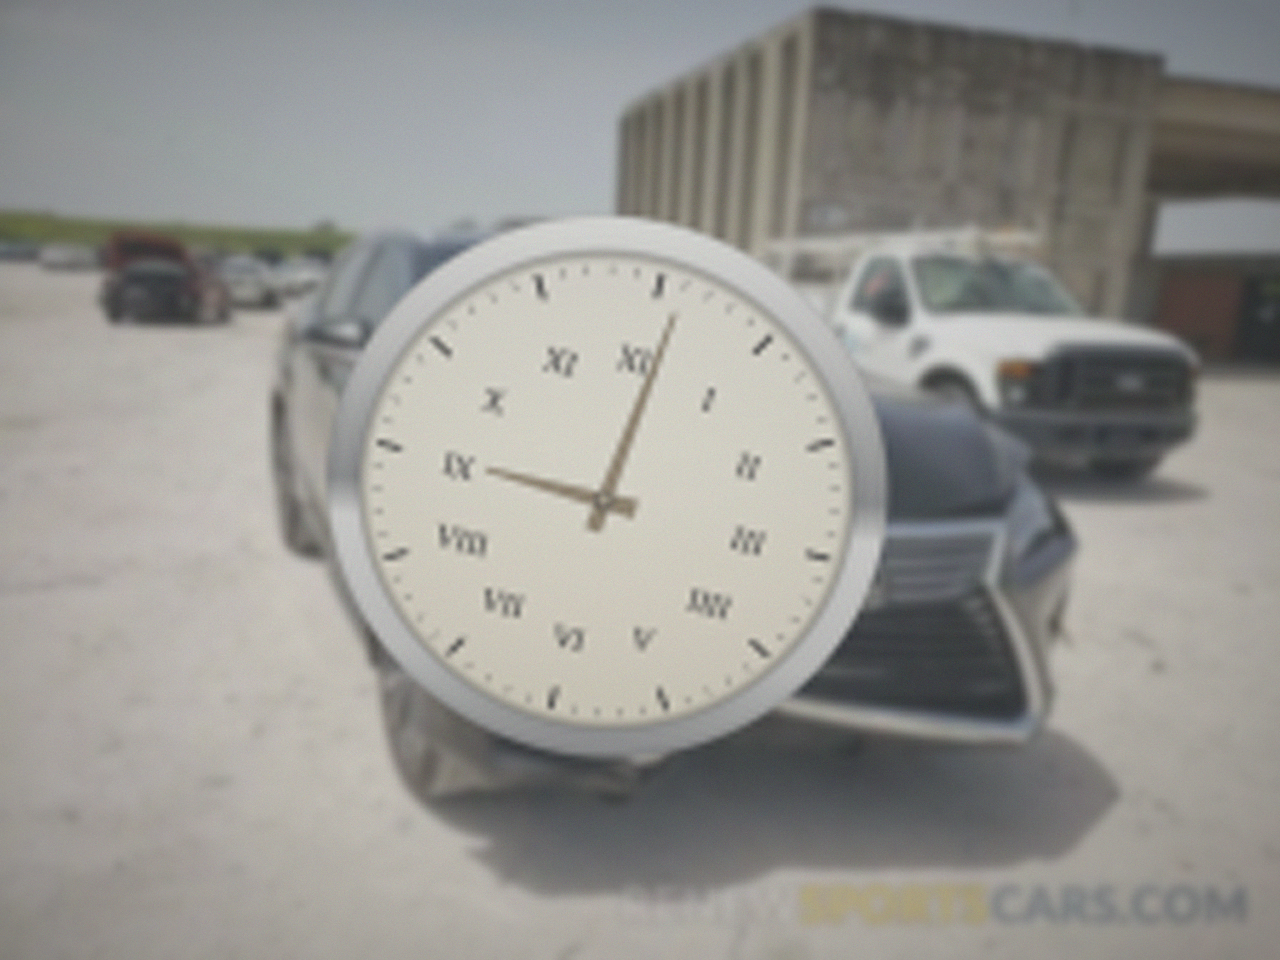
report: 9,01
